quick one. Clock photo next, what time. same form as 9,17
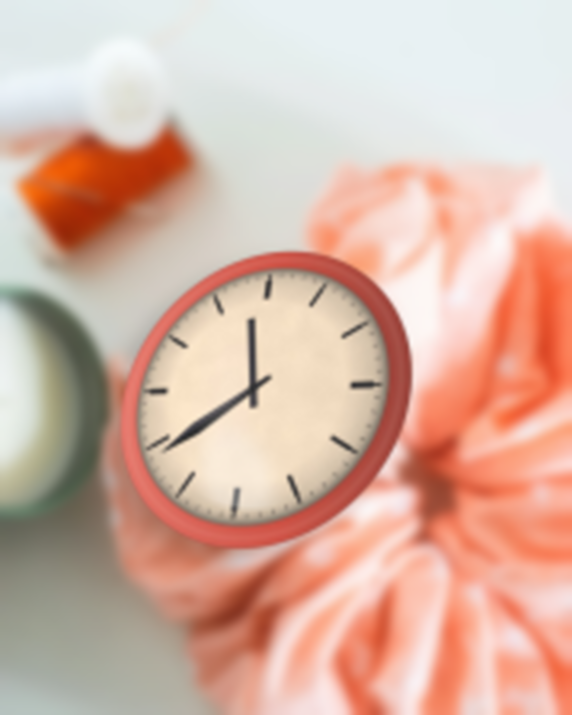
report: 11,39
